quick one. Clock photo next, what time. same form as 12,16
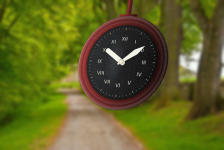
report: 10,09
